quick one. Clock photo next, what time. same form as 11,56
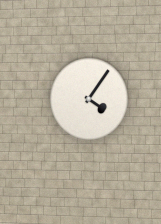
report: 4,06
